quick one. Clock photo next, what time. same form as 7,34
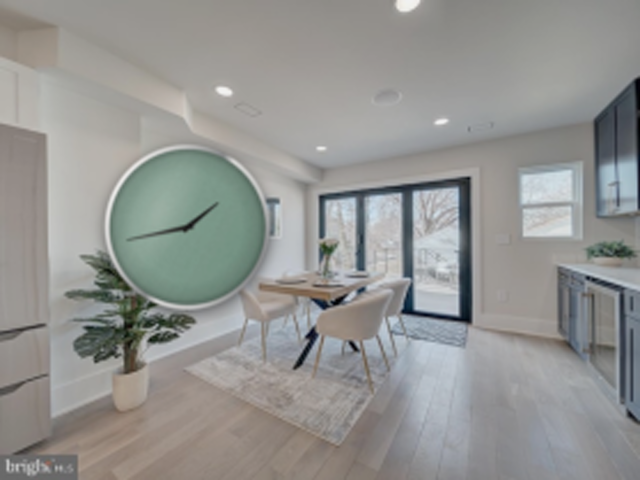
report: 1,43
